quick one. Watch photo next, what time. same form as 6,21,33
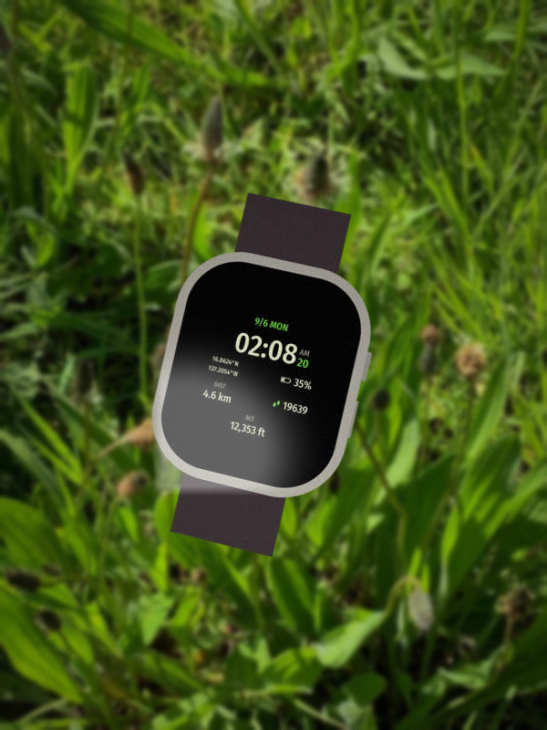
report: 2,08,20
